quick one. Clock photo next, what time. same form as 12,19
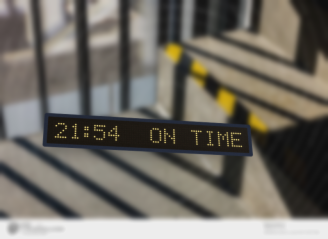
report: 21,54
